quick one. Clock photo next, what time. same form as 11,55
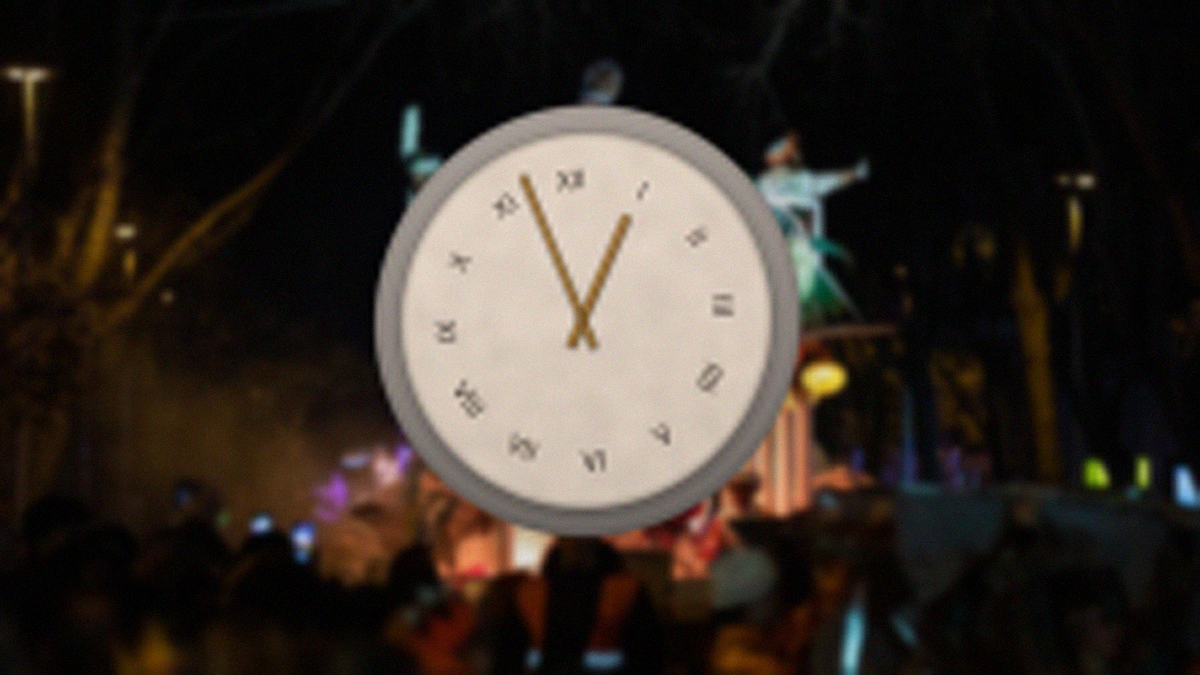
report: 12,57
